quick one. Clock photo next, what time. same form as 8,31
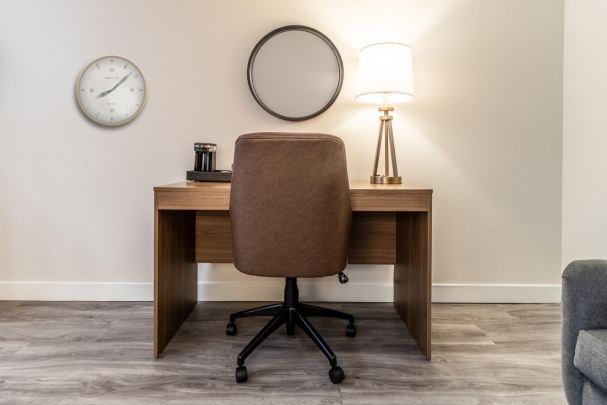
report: 8,08
